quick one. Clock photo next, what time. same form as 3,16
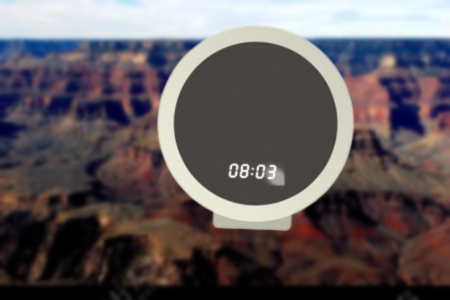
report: 8,03
